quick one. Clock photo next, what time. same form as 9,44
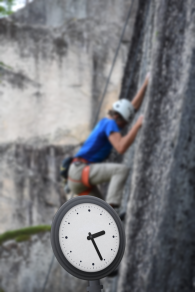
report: 2,26
